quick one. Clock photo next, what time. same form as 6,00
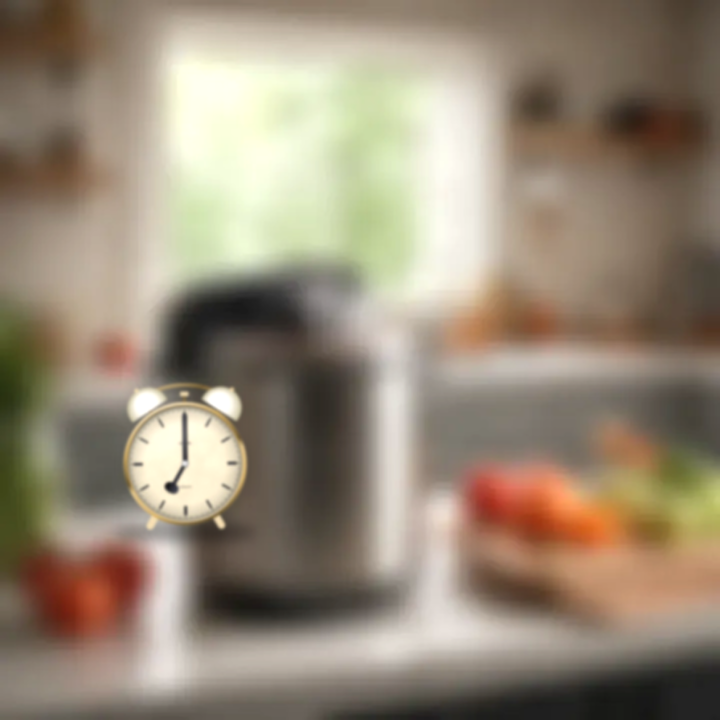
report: 7,00
